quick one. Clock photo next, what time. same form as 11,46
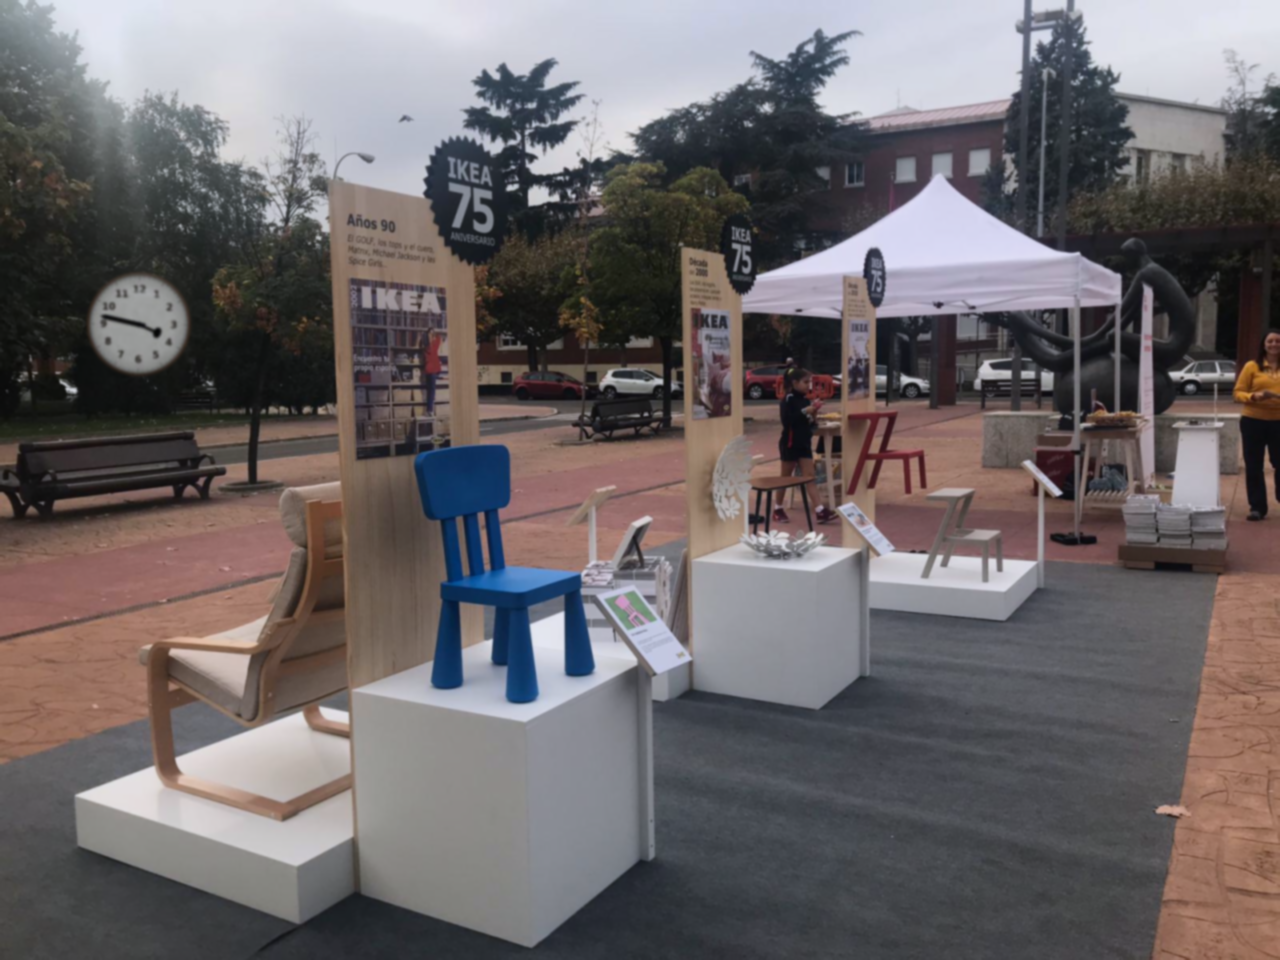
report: 3,47
